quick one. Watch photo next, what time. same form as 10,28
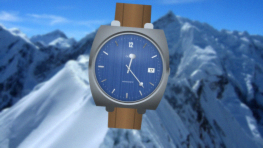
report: 12,23
